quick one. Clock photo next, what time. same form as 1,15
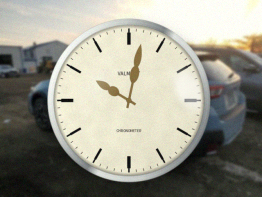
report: 10,02
